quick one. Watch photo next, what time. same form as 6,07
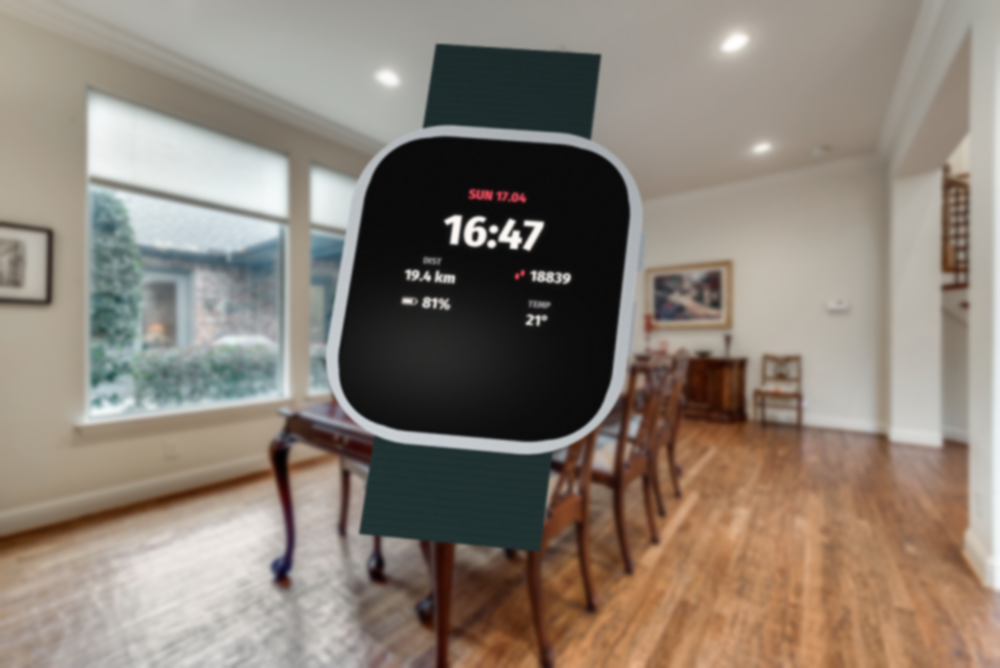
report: 16,47
